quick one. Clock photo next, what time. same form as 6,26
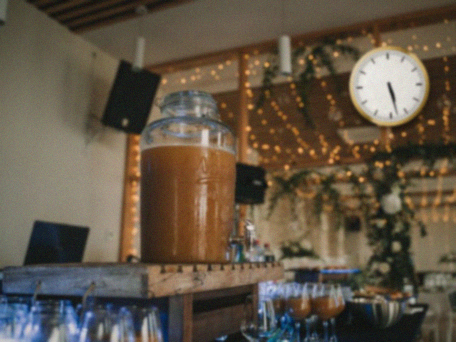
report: 5,28
